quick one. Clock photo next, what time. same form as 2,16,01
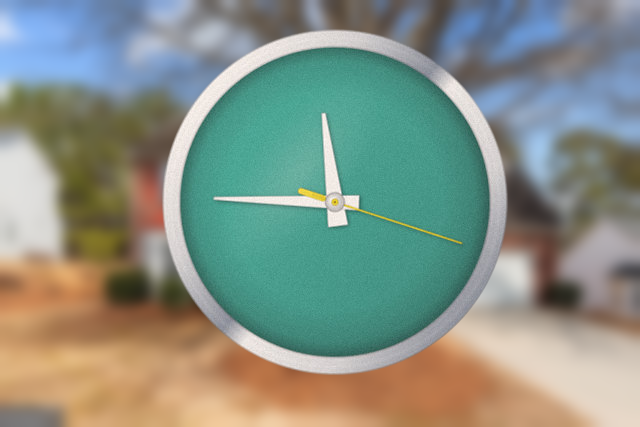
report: 11,45,18
